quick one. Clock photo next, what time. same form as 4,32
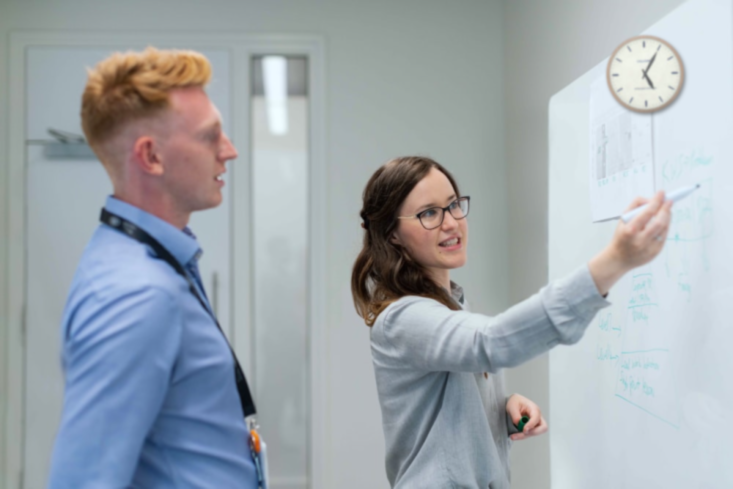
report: 5,05
